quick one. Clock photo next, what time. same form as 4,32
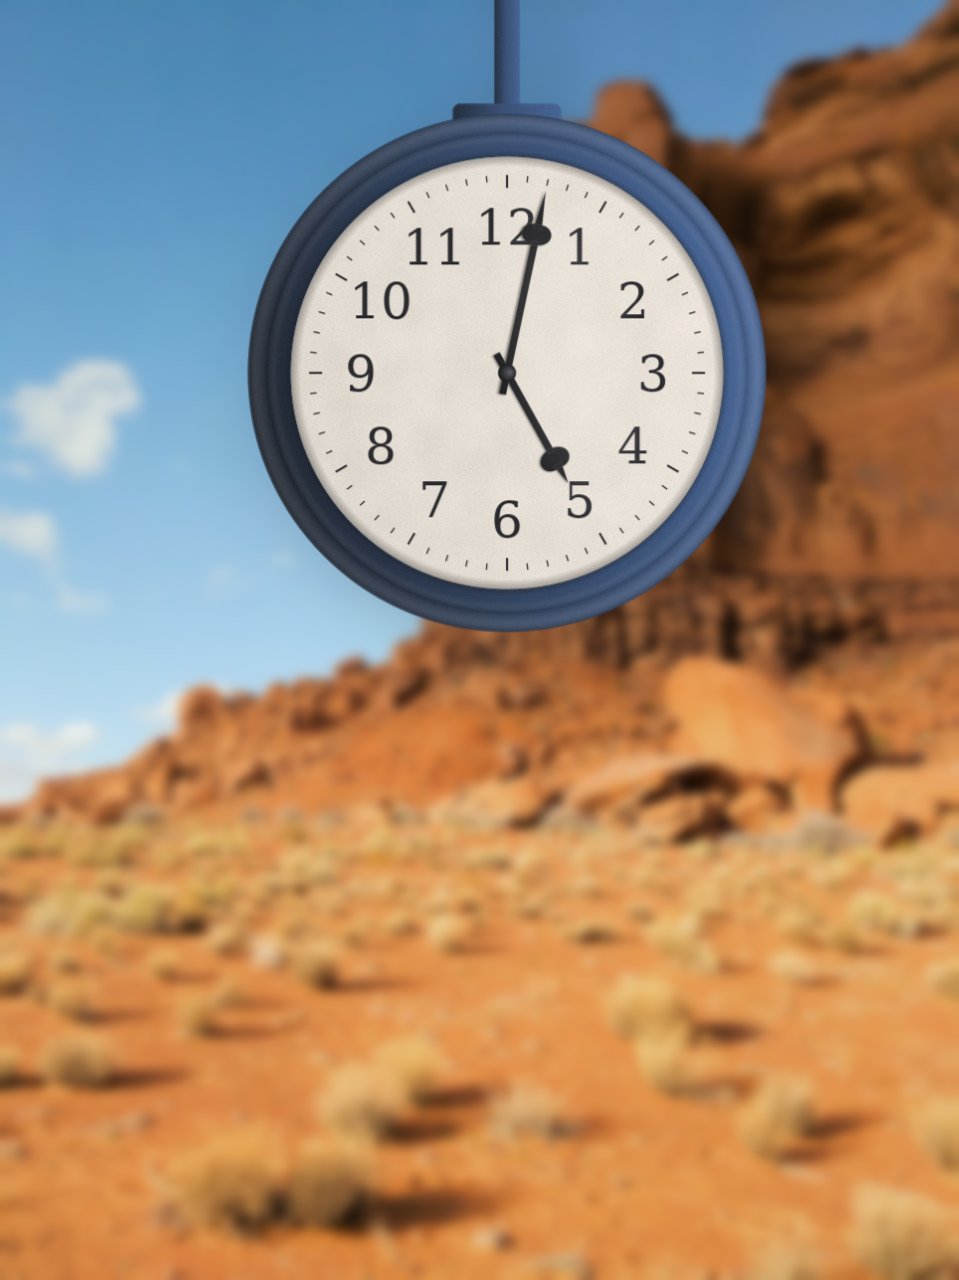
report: 5,02
